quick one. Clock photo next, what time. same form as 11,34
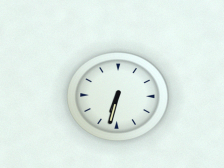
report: 6,32
